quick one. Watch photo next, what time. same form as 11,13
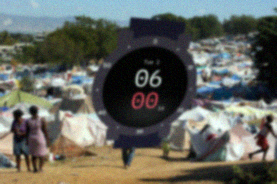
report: 6,00
